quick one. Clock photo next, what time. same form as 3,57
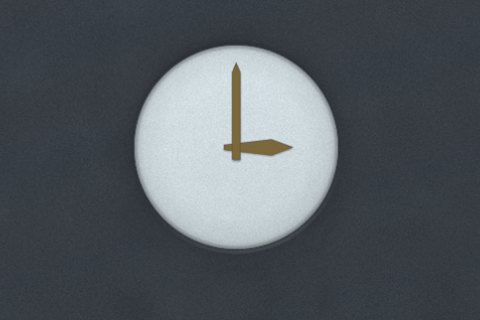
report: 3,00
